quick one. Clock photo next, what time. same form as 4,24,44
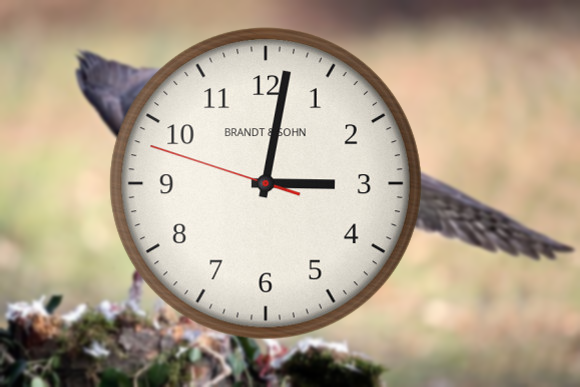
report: 3,01,48
